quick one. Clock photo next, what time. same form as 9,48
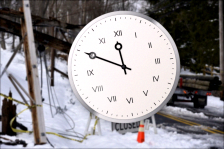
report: 11,50
